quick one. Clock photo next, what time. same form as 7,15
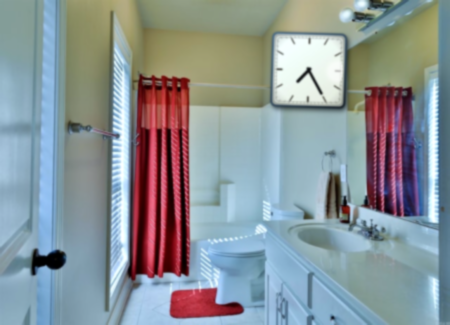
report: 7,25
